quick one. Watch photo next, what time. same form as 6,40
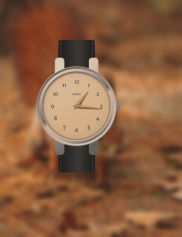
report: 1,16
